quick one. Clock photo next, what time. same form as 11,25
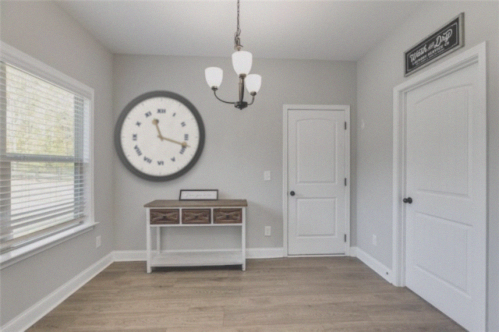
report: 11,18
